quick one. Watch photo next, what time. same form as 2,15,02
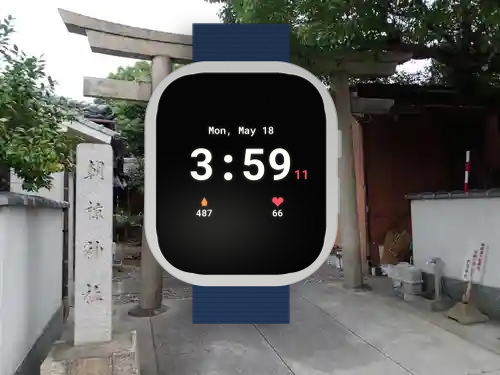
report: 3,59,11
